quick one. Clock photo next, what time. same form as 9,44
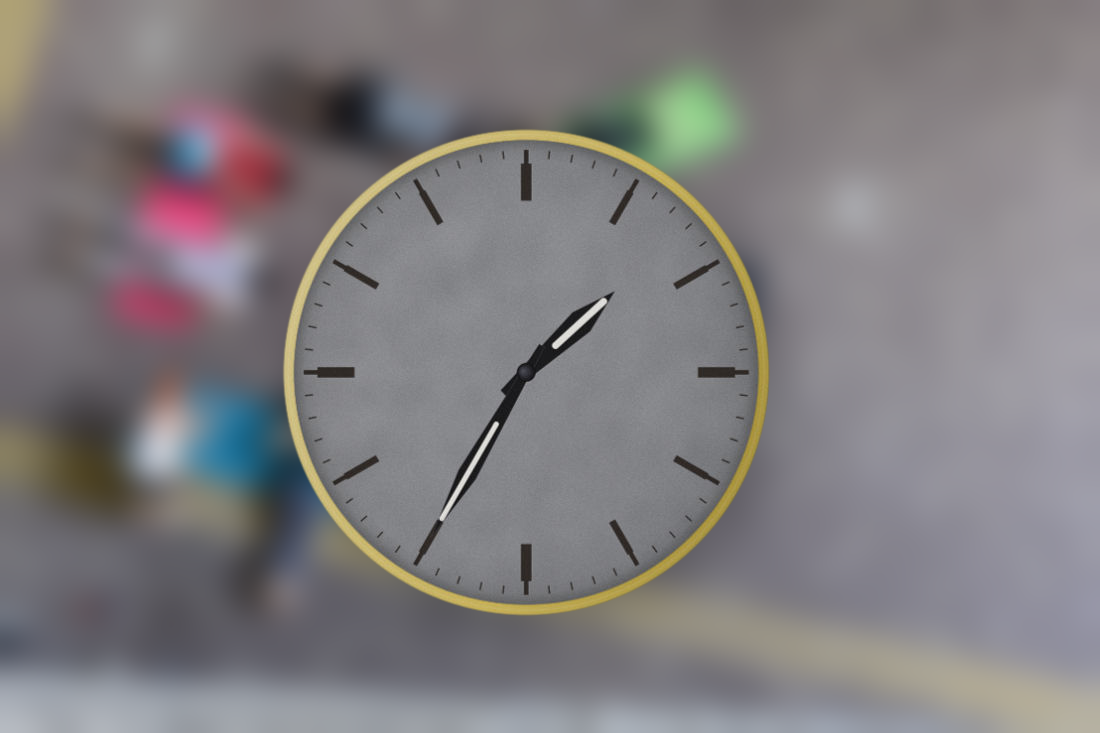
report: 1,35
